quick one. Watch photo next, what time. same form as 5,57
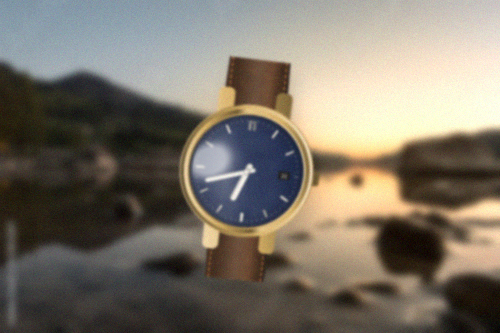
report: 6,42
